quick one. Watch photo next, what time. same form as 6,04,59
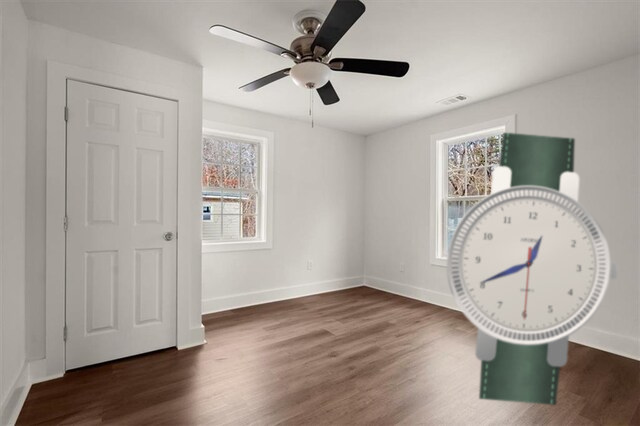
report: 12,40,30
